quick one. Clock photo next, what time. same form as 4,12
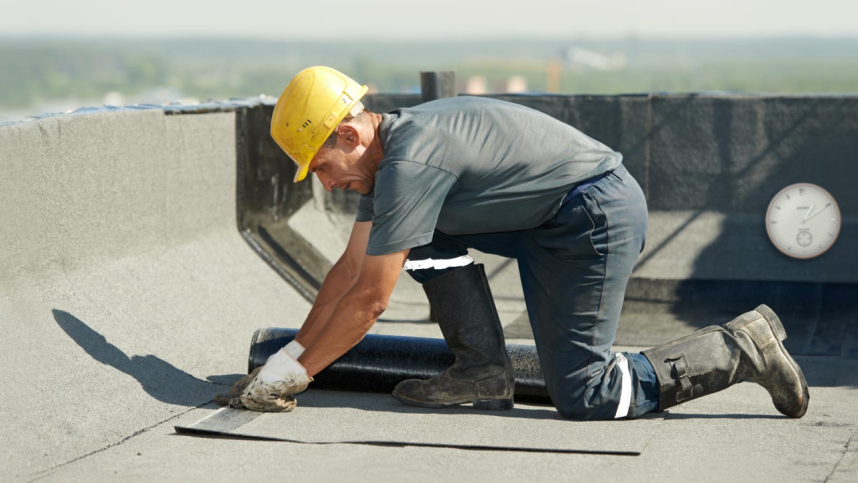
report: 1,10
